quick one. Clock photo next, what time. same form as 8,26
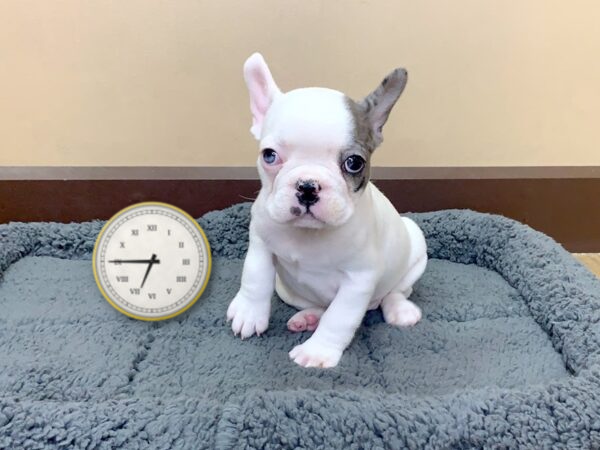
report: 6,45
